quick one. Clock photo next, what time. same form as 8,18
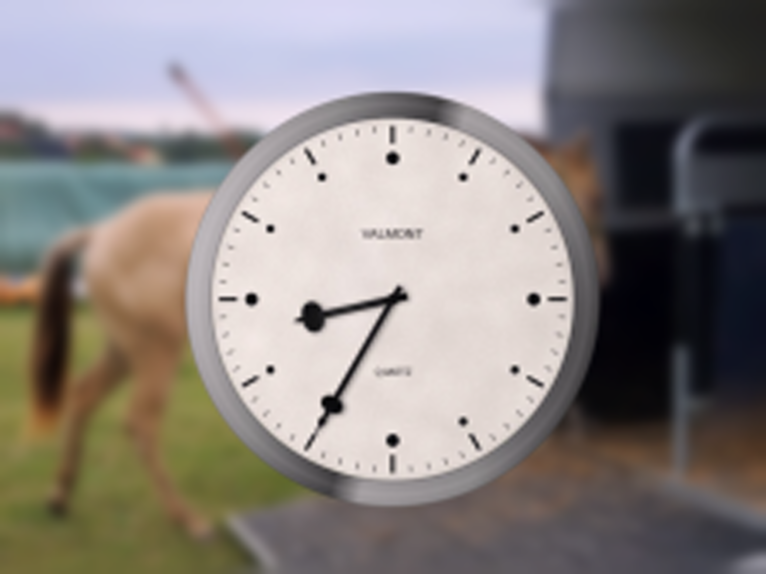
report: 8,35
